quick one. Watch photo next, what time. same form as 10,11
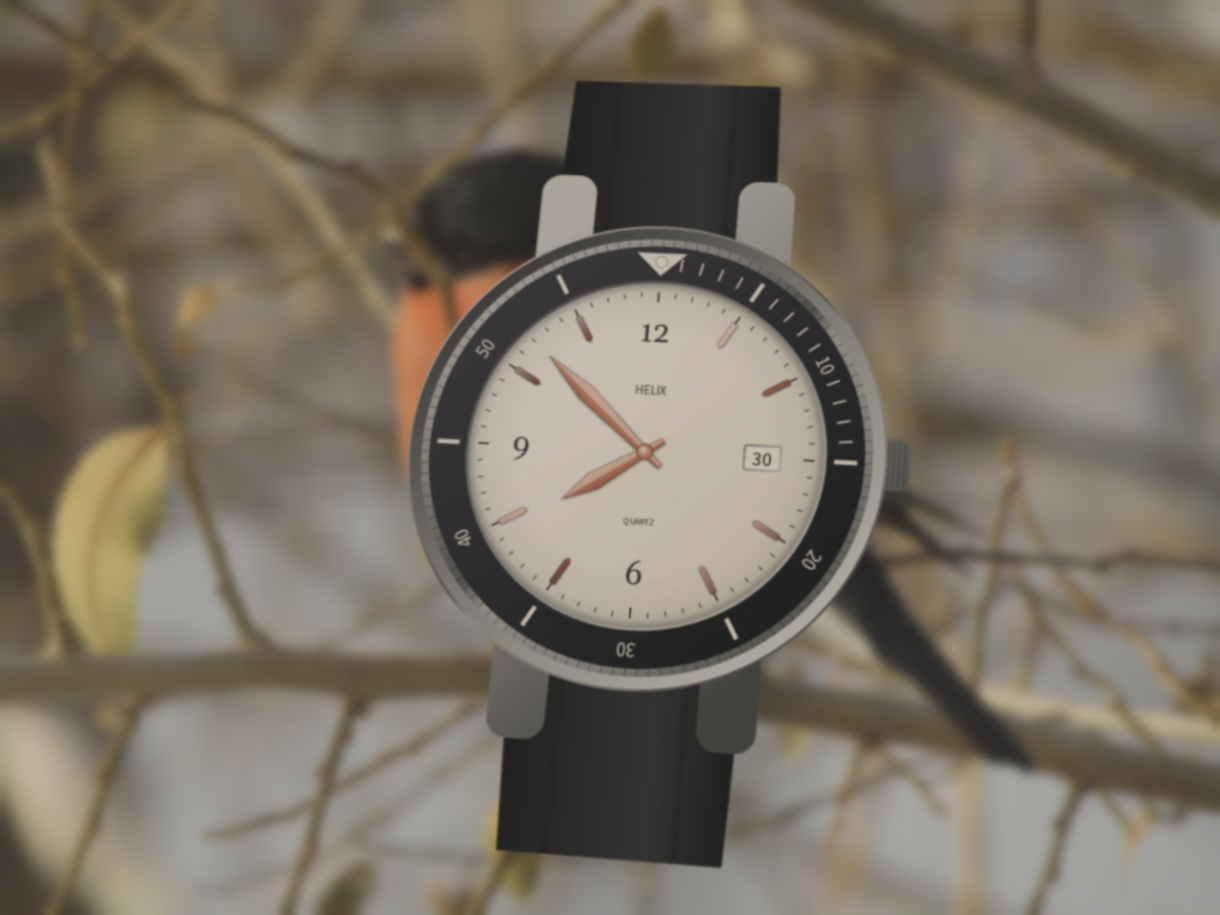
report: 7,52
